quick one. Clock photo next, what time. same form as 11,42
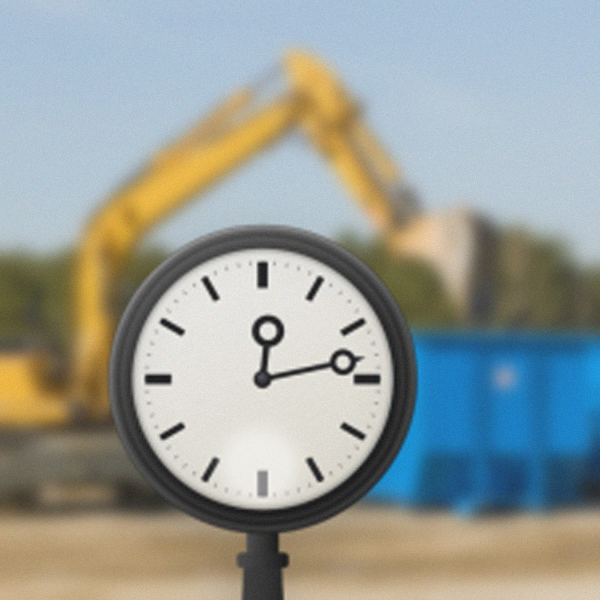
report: 12,13
